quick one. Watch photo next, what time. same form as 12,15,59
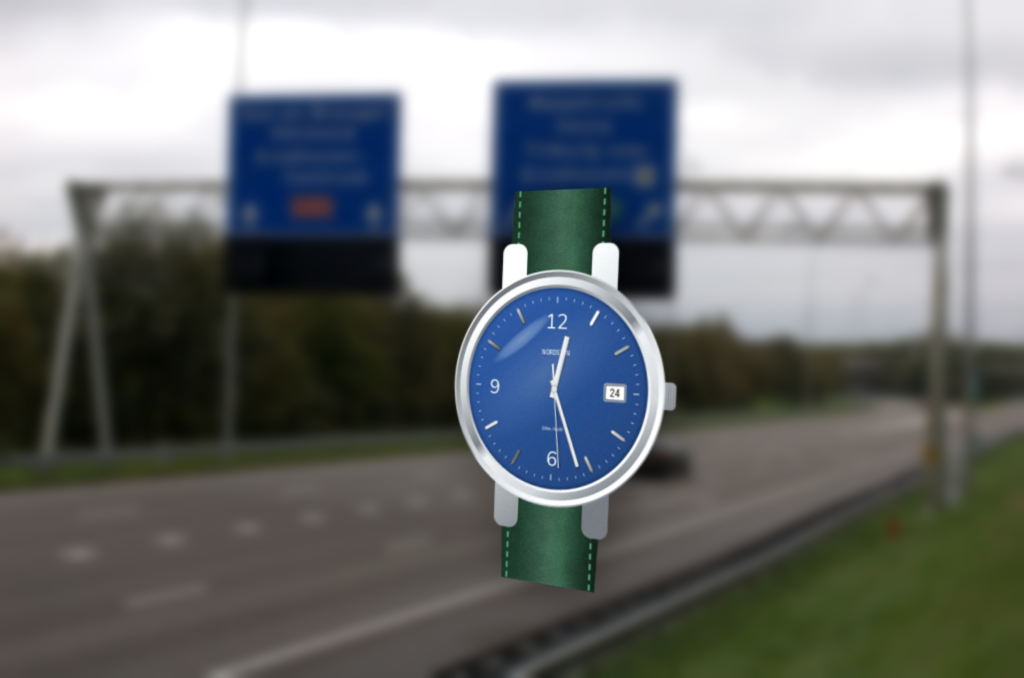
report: 12,26,29
